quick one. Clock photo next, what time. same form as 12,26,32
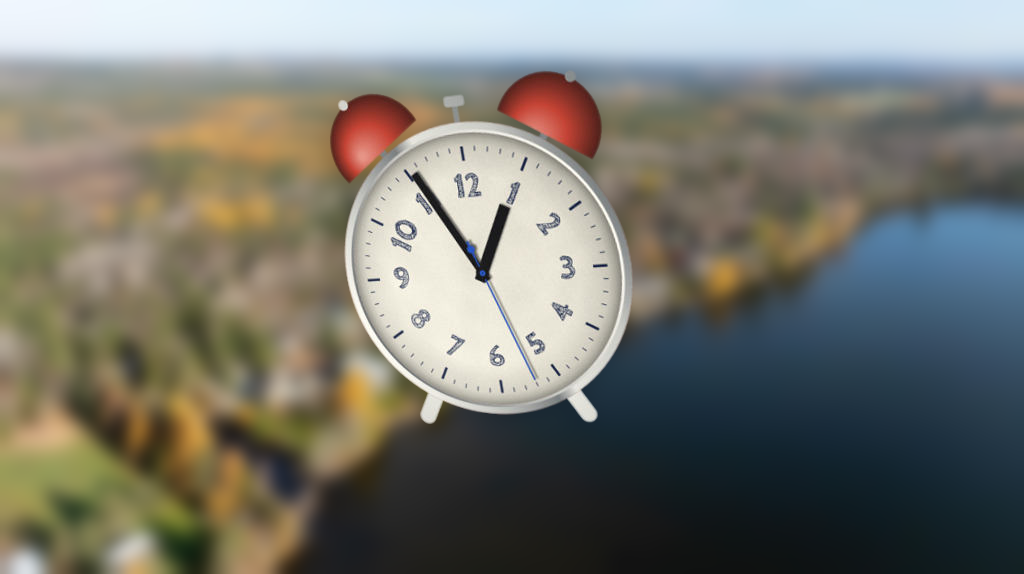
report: 12,55,27
